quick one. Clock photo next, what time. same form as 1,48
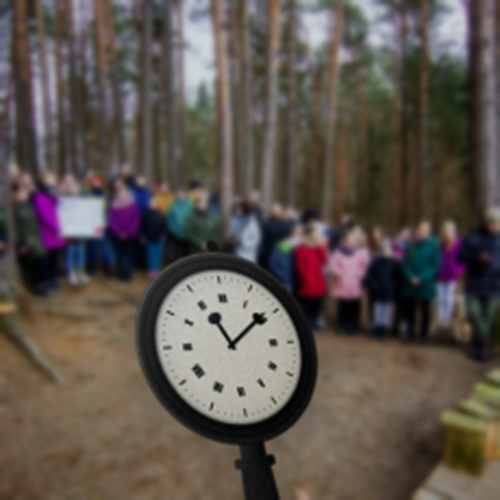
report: 11,09
